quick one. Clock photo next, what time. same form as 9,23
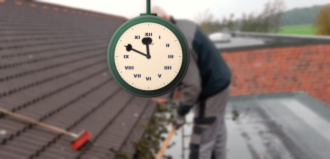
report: 11,49
